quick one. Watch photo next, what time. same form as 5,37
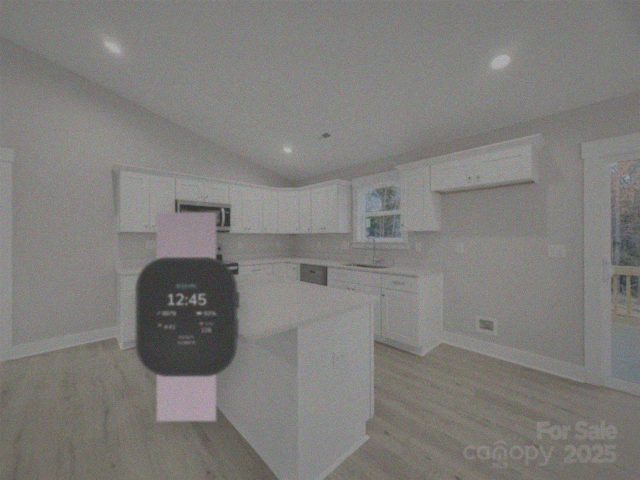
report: 12,45
